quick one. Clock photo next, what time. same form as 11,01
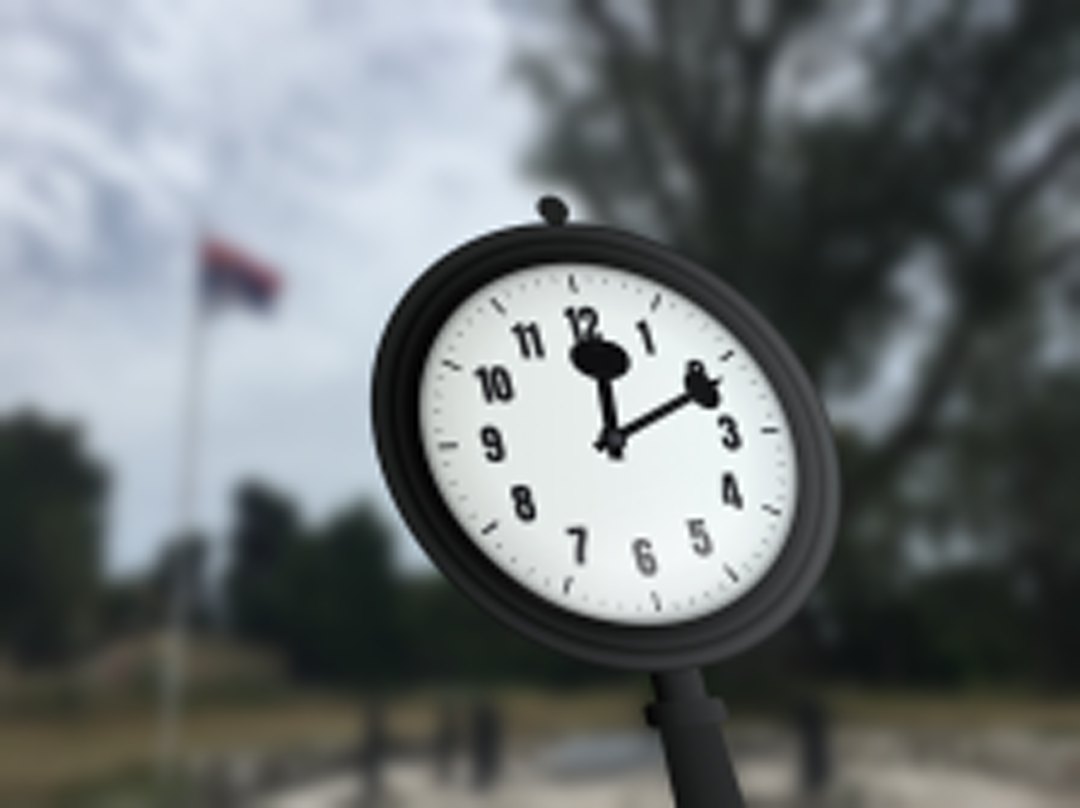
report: 12,11
